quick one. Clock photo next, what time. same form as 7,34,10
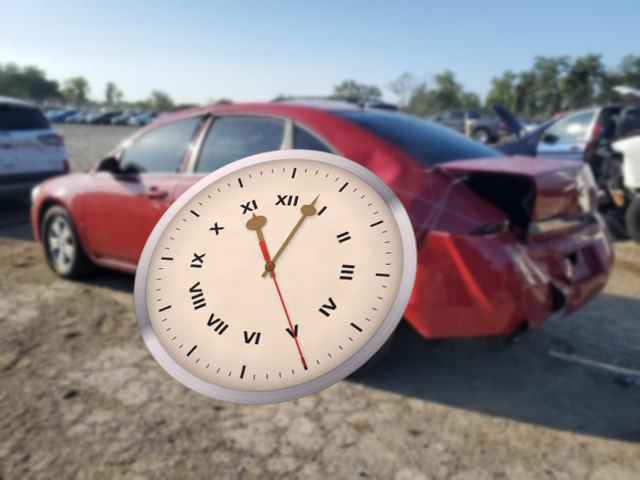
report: 11,03,25
